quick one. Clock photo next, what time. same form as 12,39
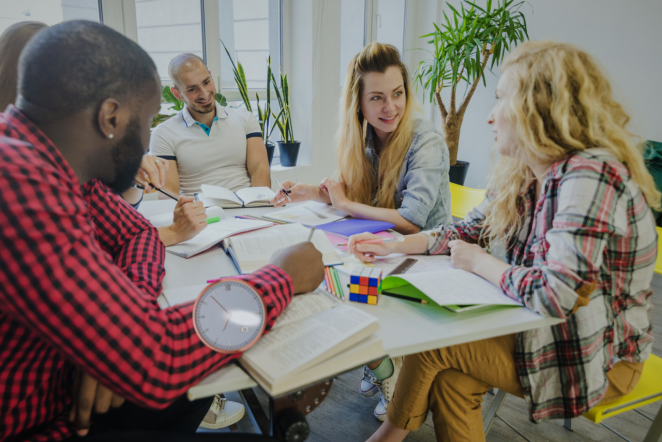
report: 6,53
